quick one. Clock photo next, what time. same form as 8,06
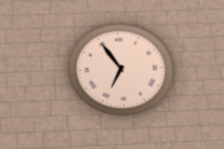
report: 6,55
